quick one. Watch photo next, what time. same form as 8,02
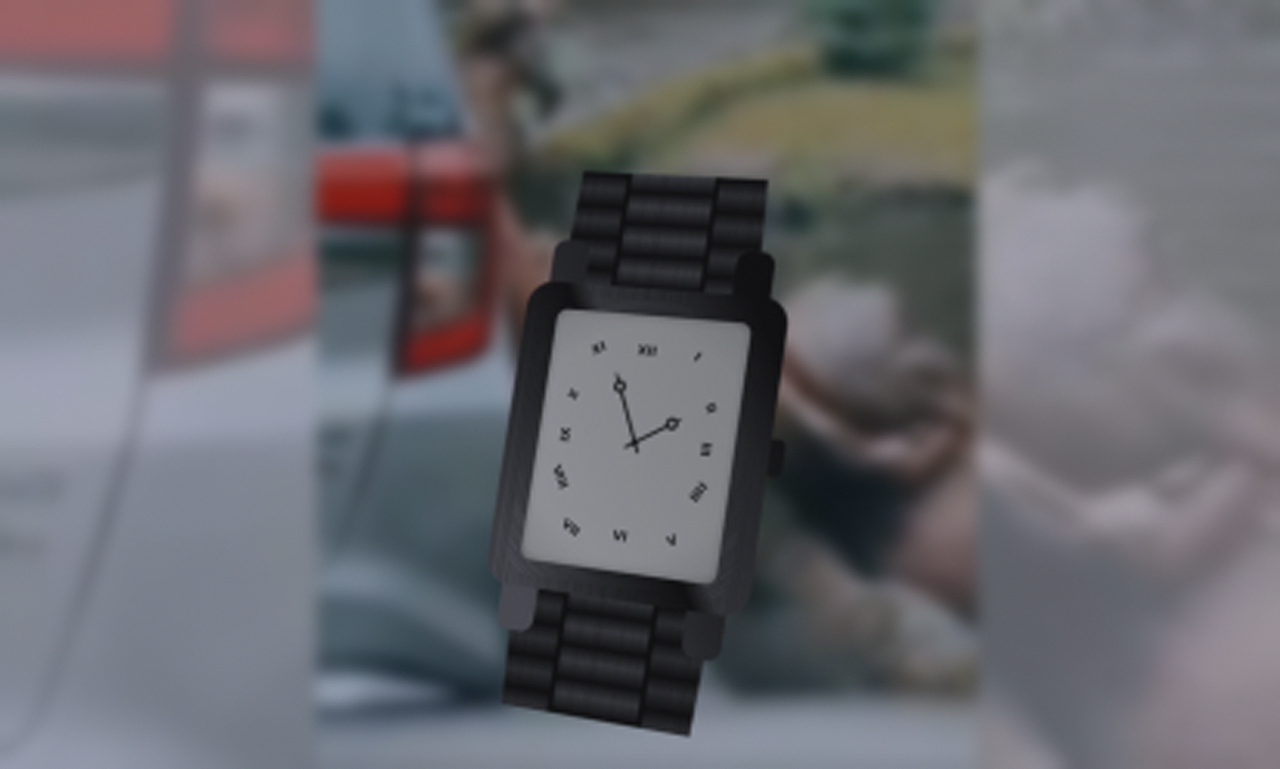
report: 1,56
